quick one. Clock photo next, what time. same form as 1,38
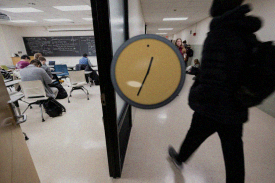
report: 12,34
